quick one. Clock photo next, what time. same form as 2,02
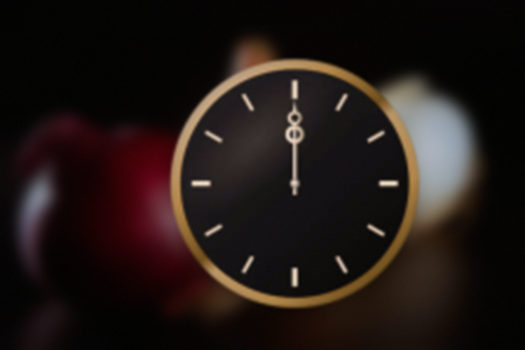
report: 12,00
